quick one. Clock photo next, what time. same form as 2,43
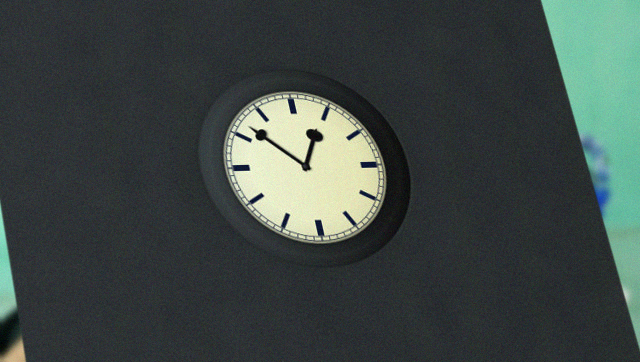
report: 12,52
